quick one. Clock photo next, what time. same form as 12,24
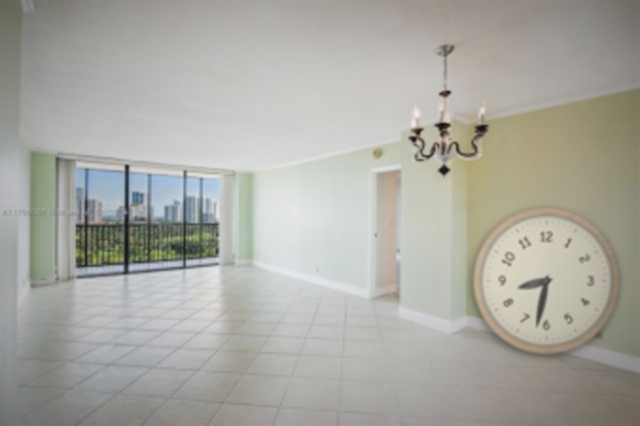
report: 8,32
